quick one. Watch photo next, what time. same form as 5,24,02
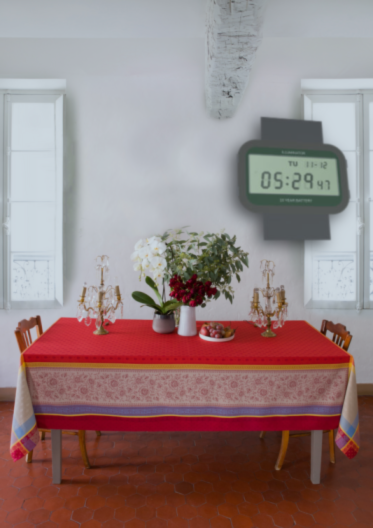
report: 5,29,47
